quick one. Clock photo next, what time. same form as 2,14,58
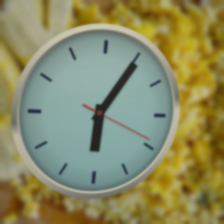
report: 6,05,19
